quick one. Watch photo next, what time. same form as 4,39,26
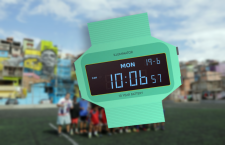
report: 10,06,57
